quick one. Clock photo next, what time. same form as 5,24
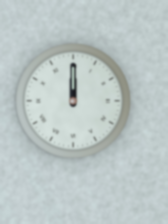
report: 12,00
